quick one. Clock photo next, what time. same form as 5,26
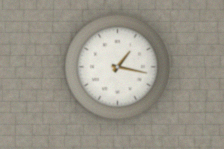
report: 1,17
